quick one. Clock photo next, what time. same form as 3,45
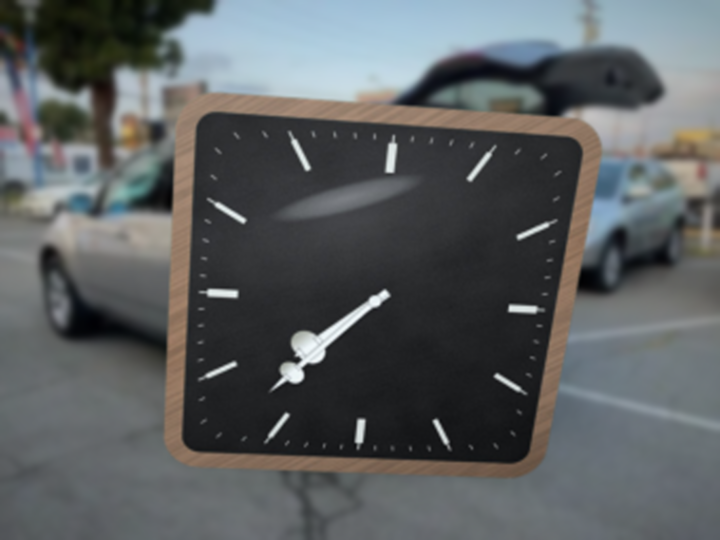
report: 7,37
